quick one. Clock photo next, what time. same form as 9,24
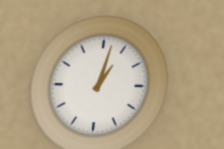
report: 1,02
